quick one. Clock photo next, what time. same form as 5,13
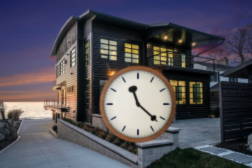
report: 11,22
